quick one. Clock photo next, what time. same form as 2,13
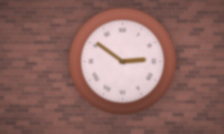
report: 2,51
